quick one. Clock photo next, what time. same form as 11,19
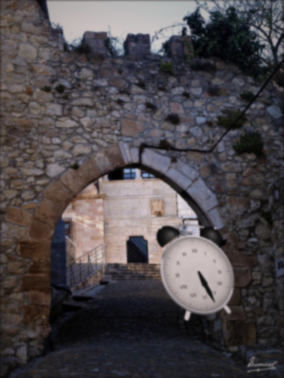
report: 5,27
